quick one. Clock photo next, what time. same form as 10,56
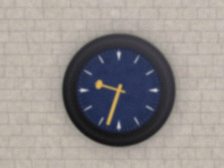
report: 9,33
